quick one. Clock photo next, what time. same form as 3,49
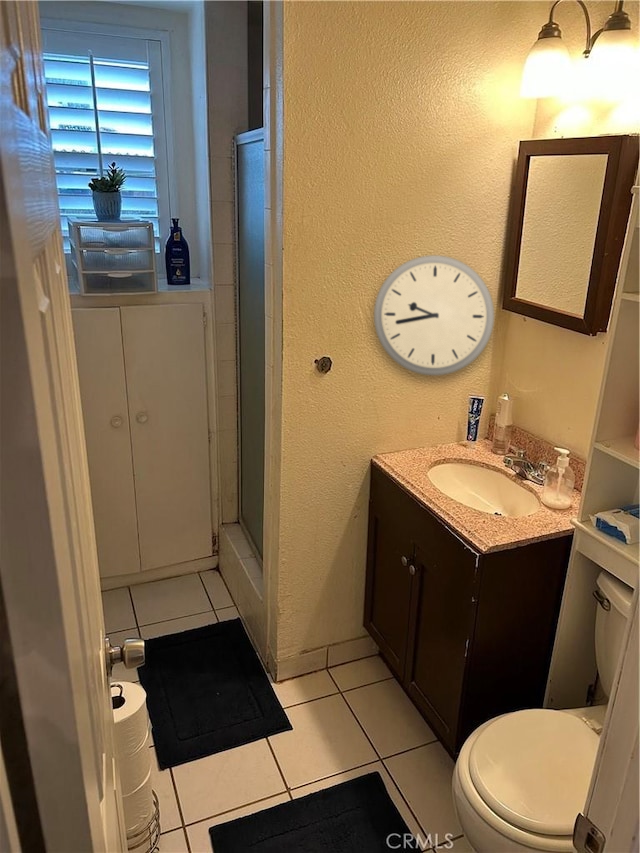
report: 9,43
